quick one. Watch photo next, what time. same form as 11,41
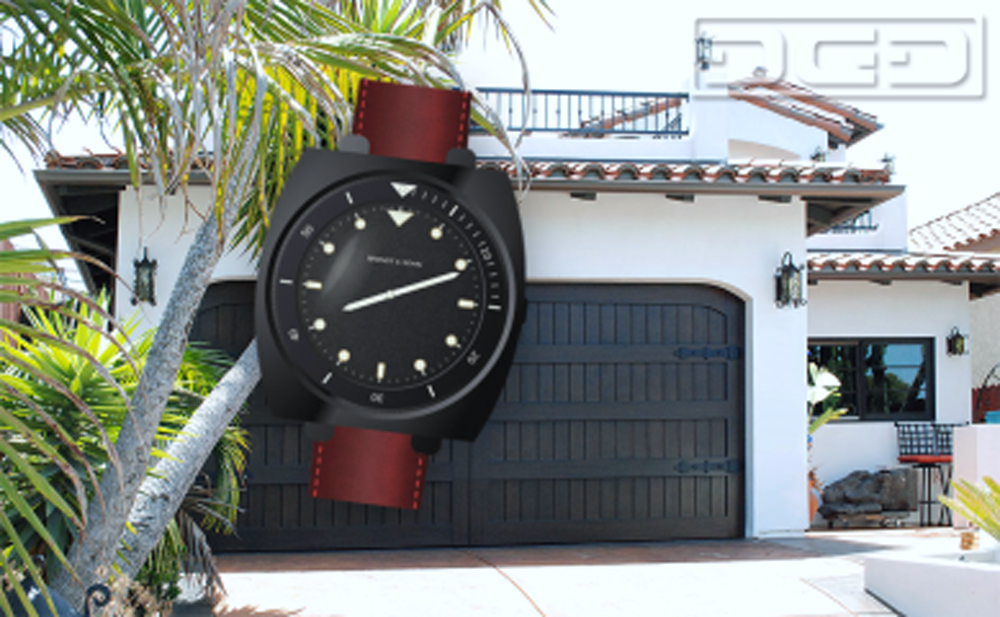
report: 8,11
